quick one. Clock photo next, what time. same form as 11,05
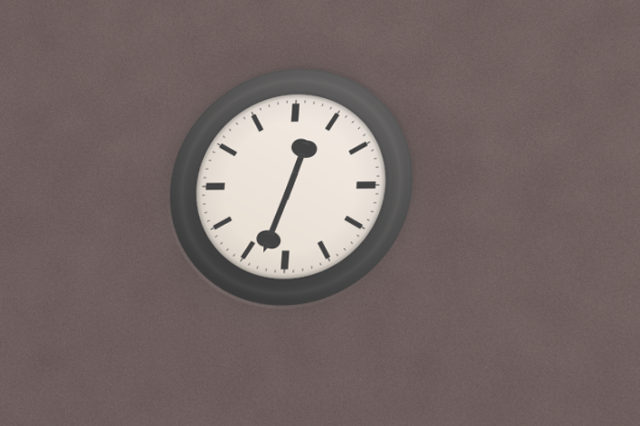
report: 12,33
